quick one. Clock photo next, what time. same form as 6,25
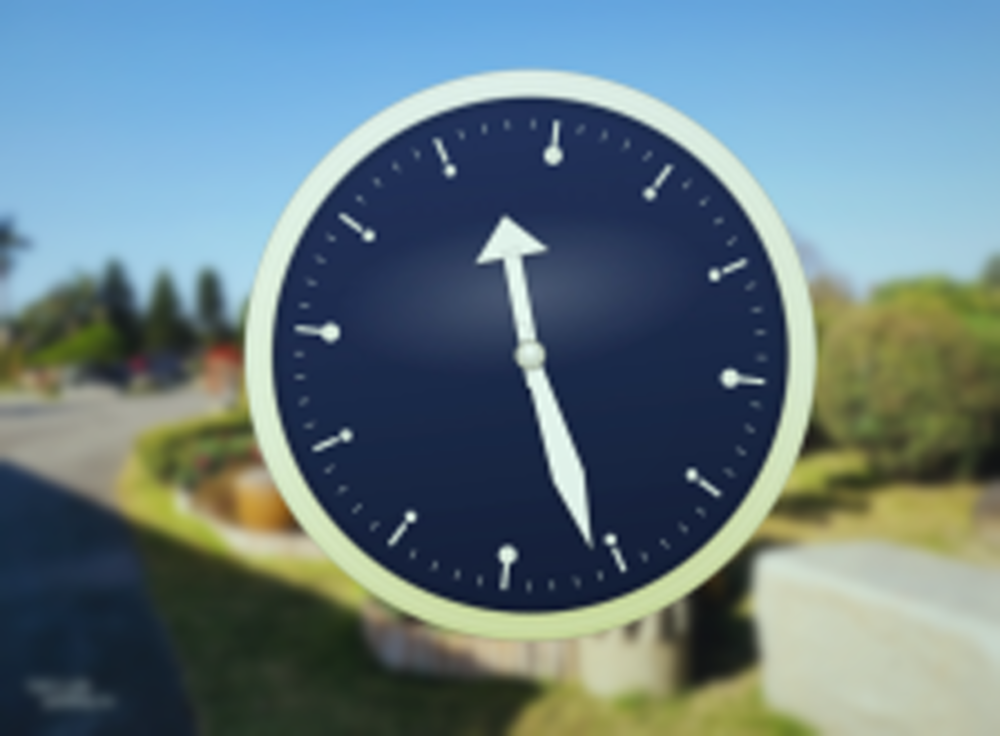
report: 11,26
